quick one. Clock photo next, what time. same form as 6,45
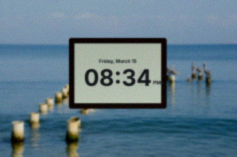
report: 8,34
